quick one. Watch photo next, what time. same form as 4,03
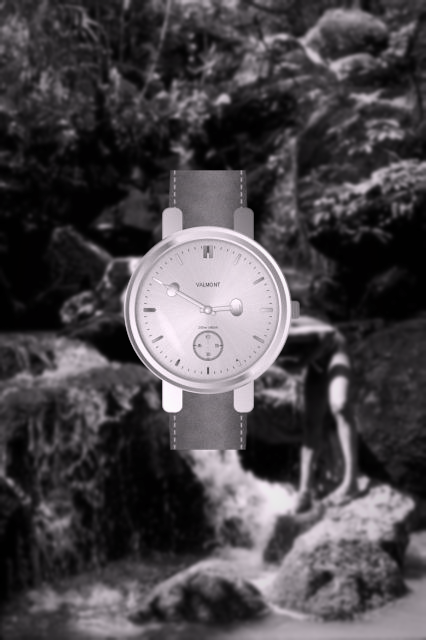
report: 2,50
